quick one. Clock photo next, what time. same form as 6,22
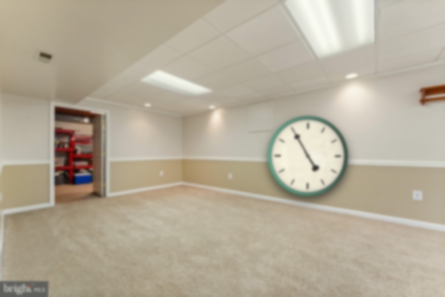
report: 4,55
